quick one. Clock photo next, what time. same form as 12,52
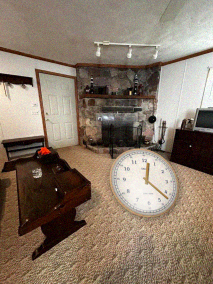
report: 12,22
